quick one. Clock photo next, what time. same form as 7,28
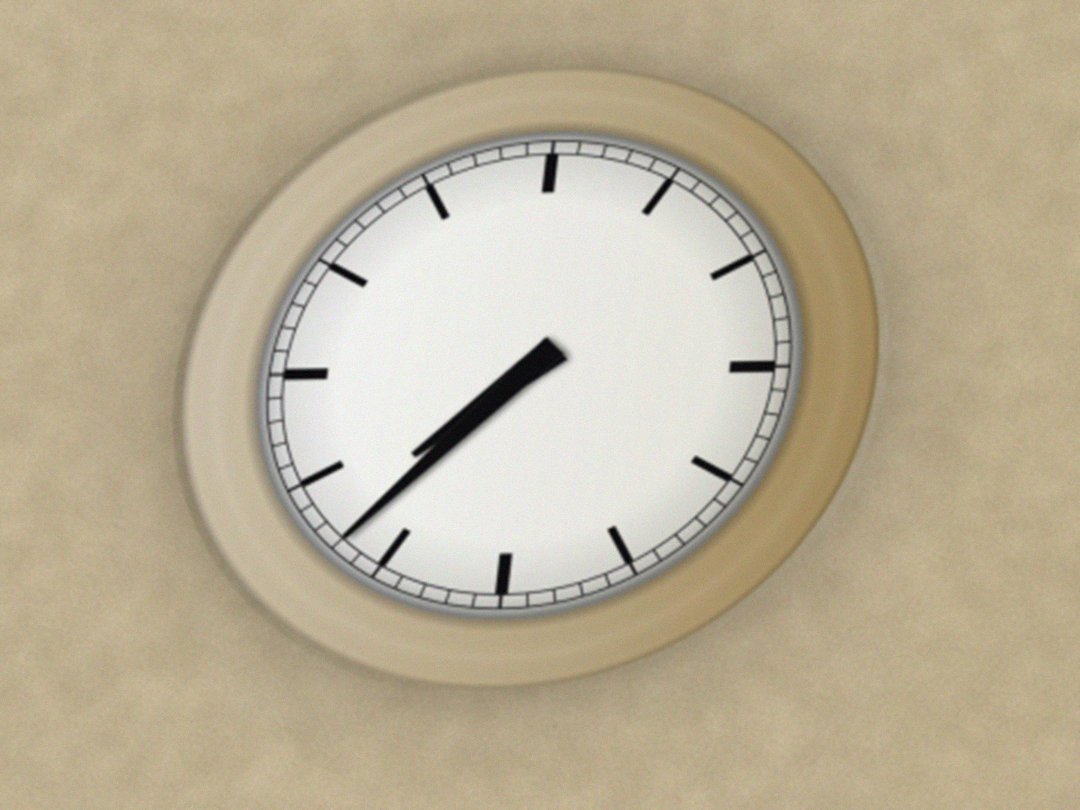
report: 7,37
